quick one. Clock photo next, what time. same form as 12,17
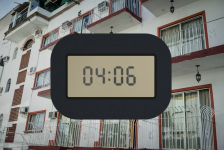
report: 4,06
